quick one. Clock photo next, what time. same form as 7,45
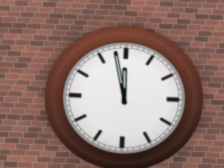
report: 11,58
